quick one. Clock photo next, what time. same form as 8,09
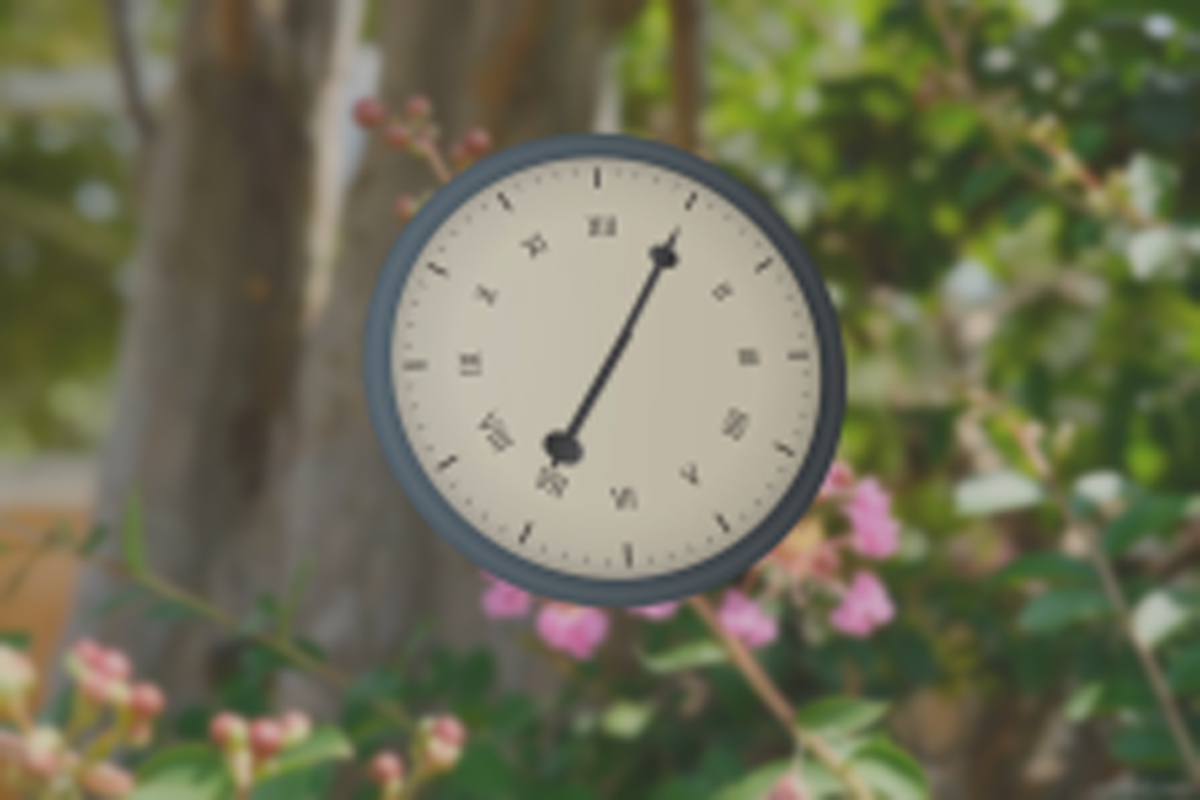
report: 7,05
